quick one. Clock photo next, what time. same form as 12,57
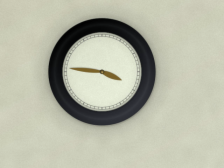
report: 3,46
